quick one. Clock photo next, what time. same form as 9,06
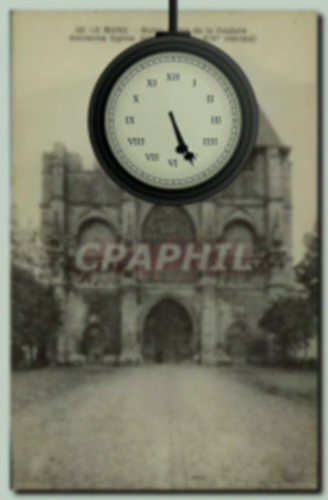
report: 5,26
